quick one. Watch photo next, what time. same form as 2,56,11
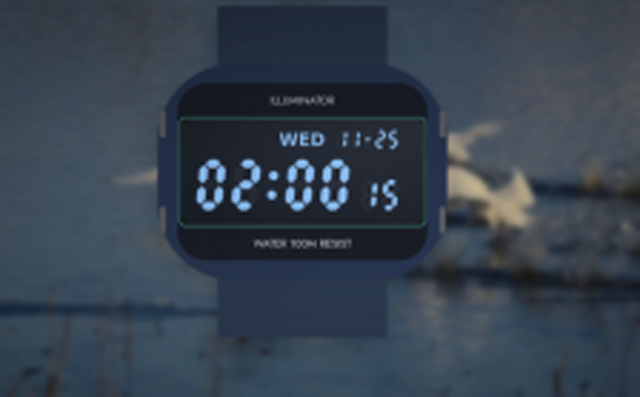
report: 2,00,15
